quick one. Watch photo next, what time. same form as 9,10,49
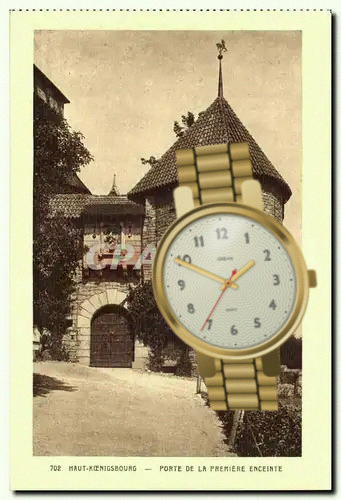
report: 1,49,36
